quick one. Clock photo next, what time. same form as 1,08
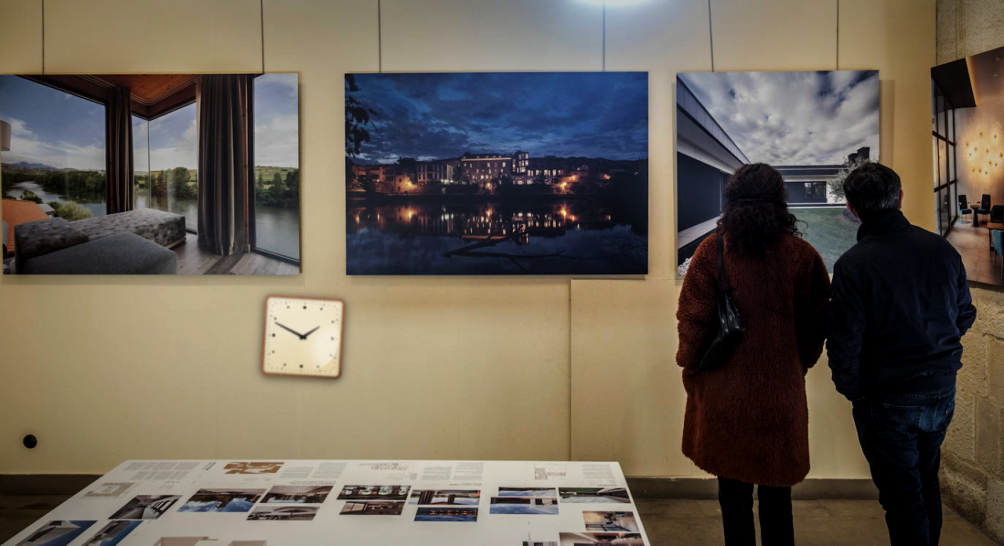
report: 1,49
